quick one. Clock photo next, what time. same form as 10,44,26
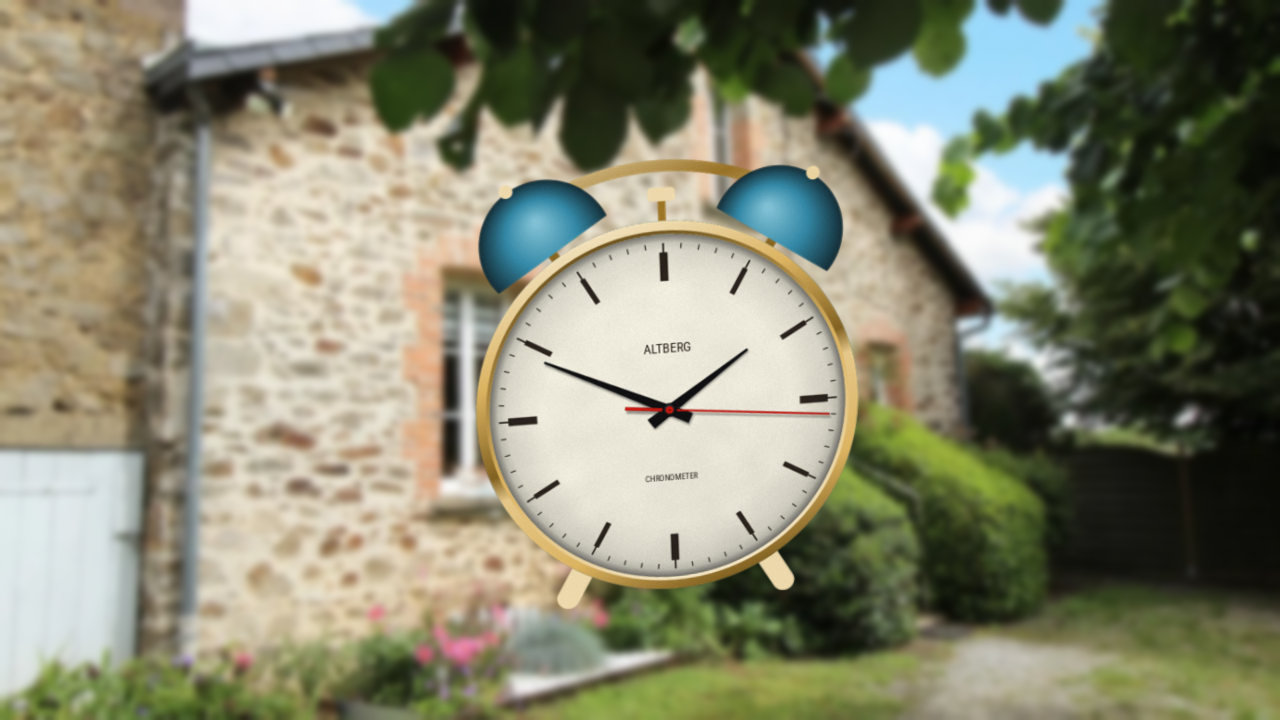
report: 1,49,16
